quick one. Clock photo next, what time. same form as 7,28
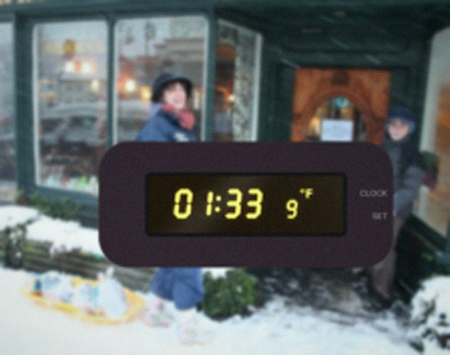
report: 1,33
